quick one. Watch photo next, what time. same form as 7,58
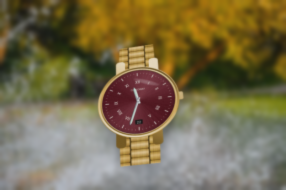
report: 11,33
